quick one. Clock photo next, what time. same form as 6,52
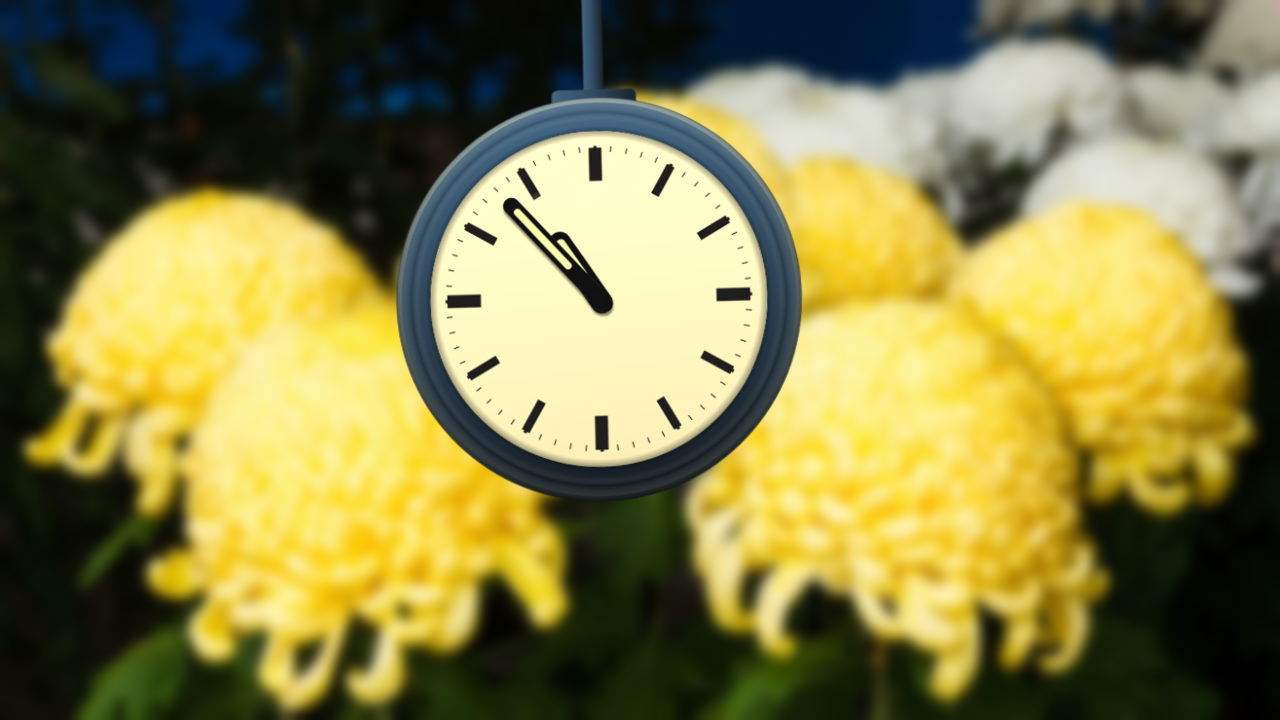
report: 10,53
